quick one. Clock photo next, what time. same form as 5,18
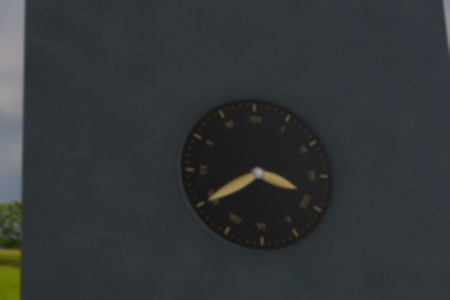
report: 3,40
